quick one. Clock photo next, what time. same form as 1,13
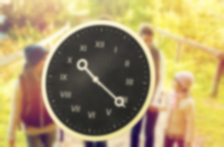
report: 10,21
